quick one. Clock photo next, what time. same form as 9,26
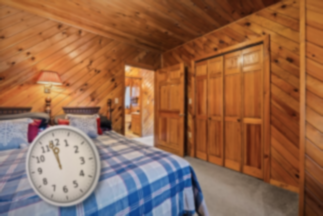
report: 11,58
